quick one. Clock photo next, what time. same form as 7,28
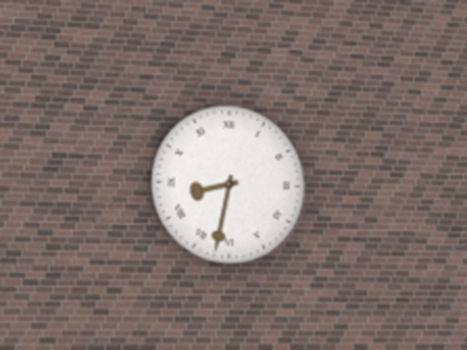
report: 8,32
